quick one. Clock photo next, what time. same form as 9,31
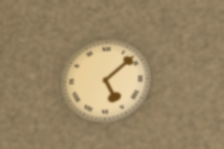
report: 5,08
